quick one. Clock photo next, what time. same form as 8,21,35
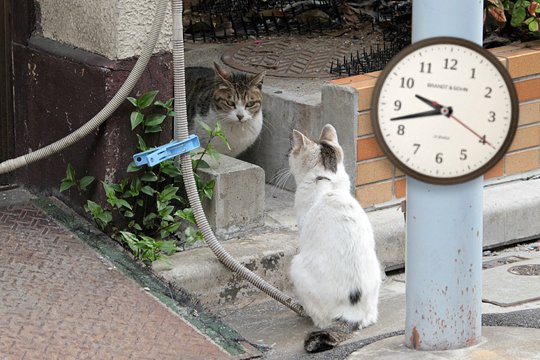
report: 9,42,20
